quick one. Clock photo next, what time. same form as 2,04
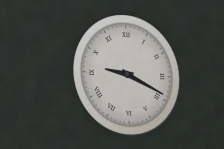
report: 9,19
